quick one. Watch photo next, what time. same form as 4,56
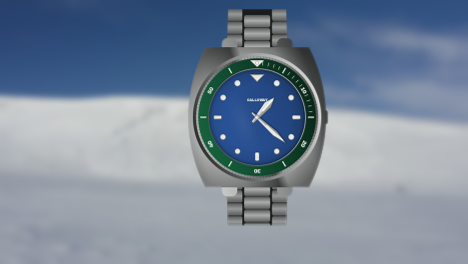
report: 1,22
